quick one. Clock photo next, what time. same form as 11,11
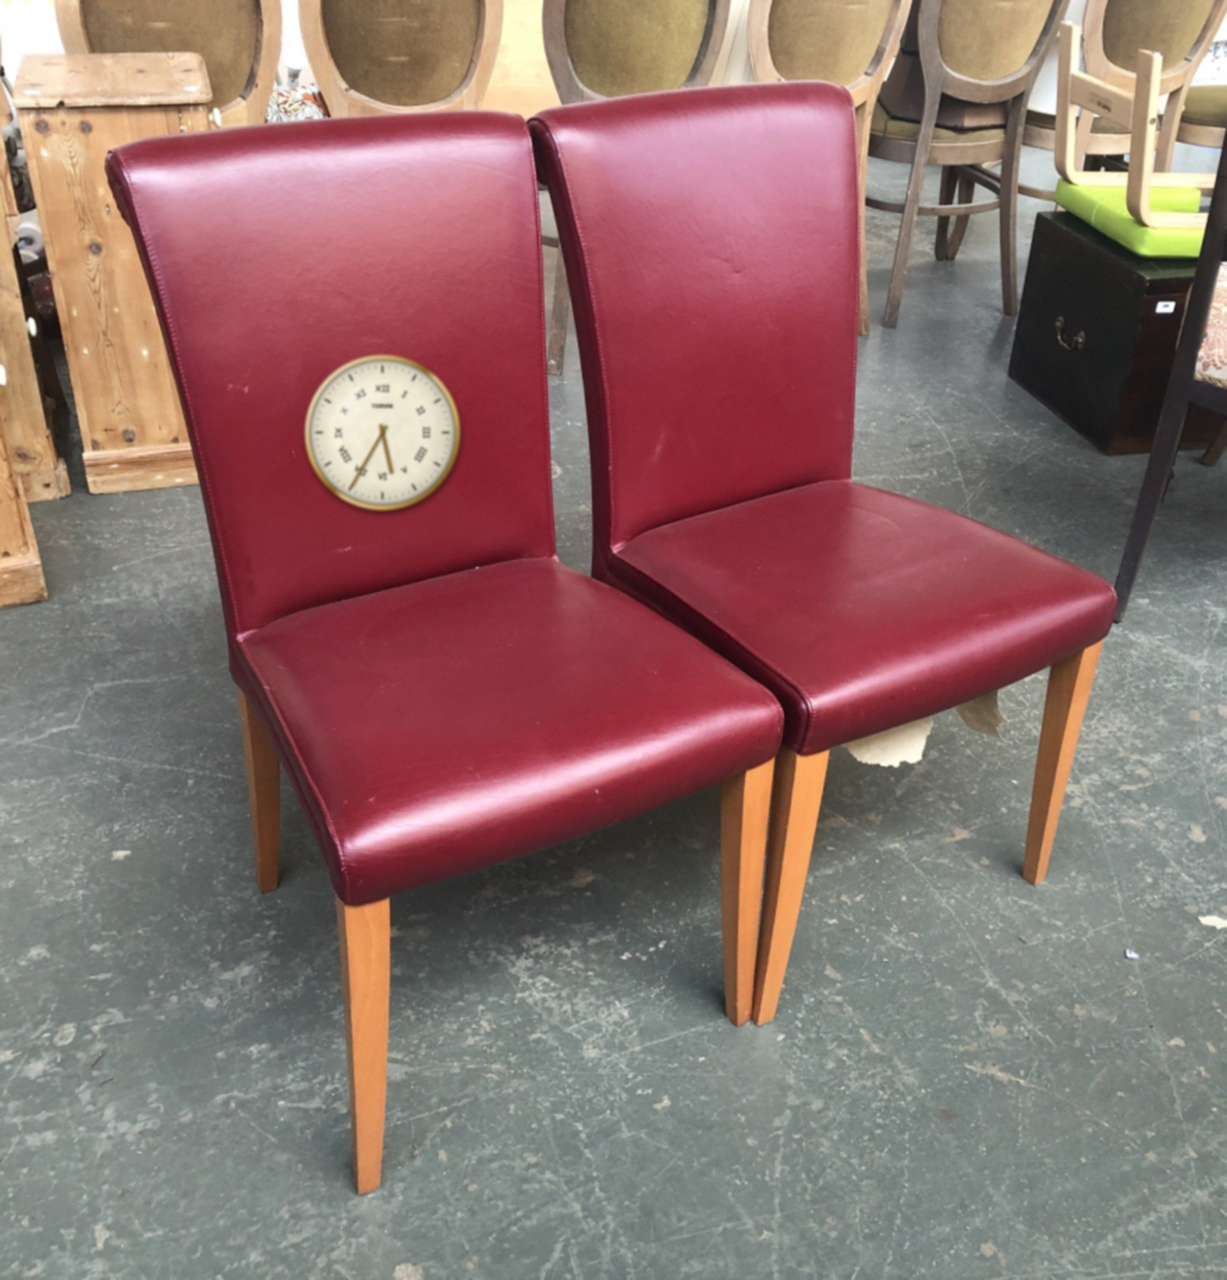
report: 5,35
